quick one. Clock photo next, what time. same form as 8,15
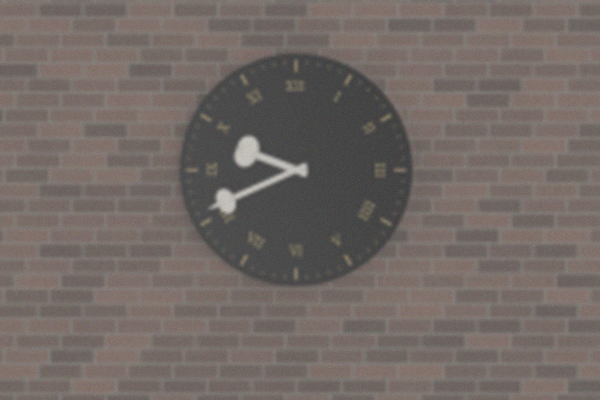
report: 9,41
